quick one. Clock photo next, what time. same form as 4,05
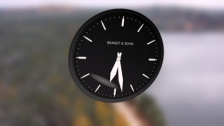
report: 6,28
